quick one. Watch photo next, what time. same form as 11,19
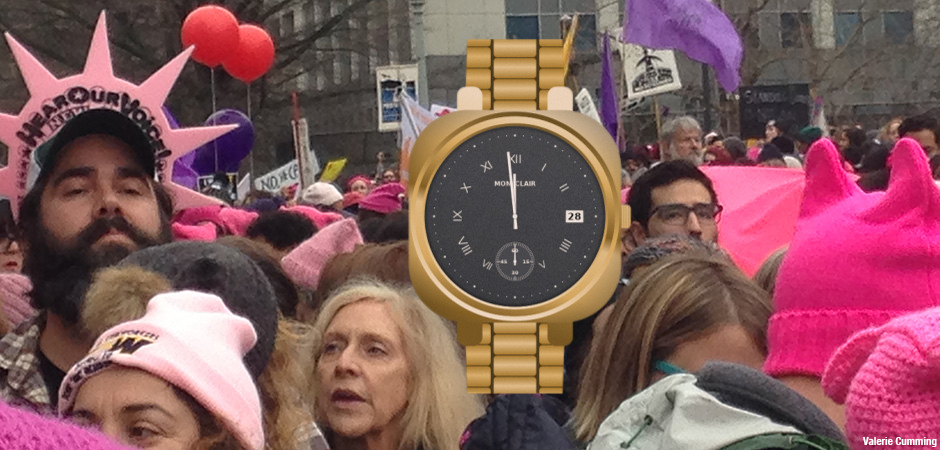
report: 11,59
